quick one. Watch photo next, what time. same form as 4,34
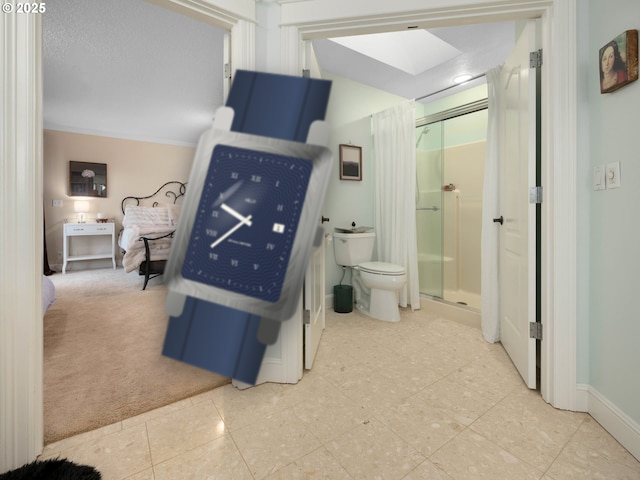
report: 9,37
